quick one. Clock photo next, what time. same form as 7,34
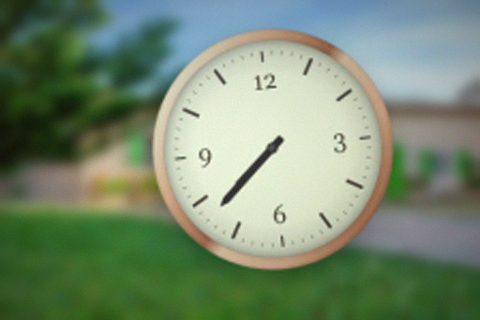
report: 7,38
